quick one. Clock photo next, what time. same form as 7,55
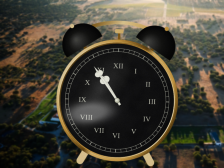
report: 10,54
